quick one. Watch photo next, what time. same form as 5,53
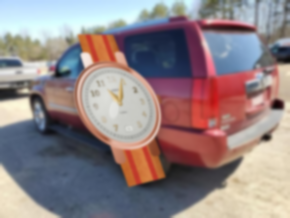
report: 11,04
